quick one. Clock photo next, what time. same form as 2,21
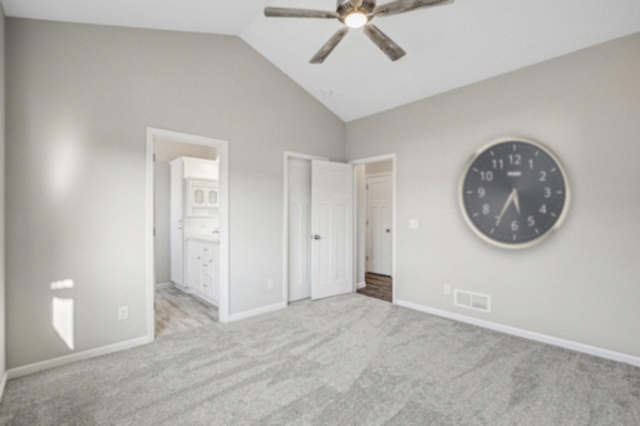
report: 5,35
